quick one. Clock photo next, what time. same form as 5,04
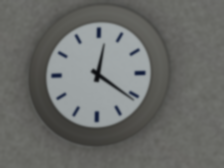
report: 12,21
